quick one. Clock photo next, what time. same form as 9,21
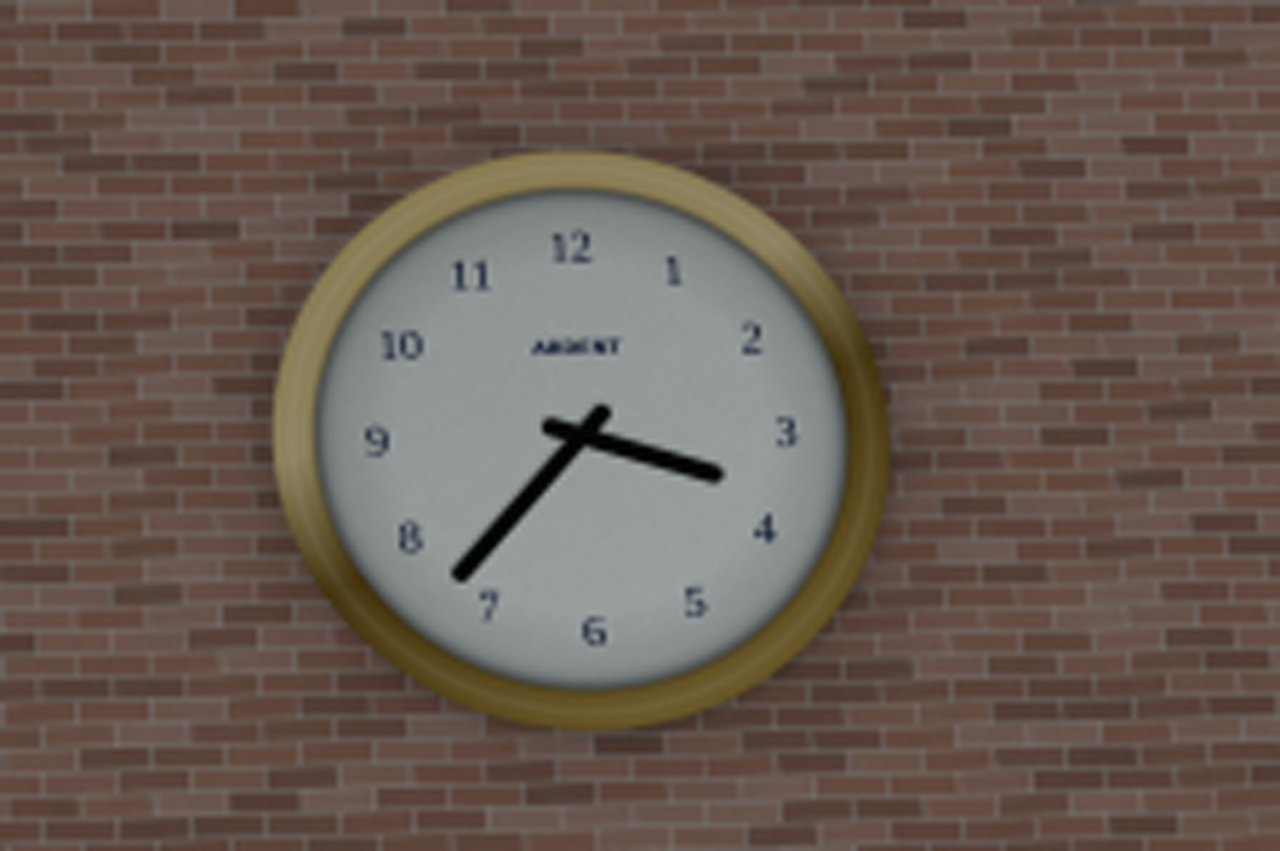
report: 3,37
